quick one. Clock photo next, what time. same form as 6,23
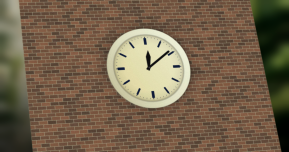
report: 12,09
